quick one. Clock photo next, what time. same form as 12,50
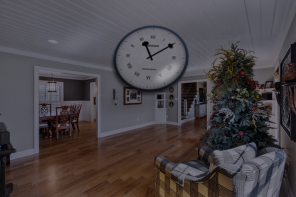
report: 11,09
